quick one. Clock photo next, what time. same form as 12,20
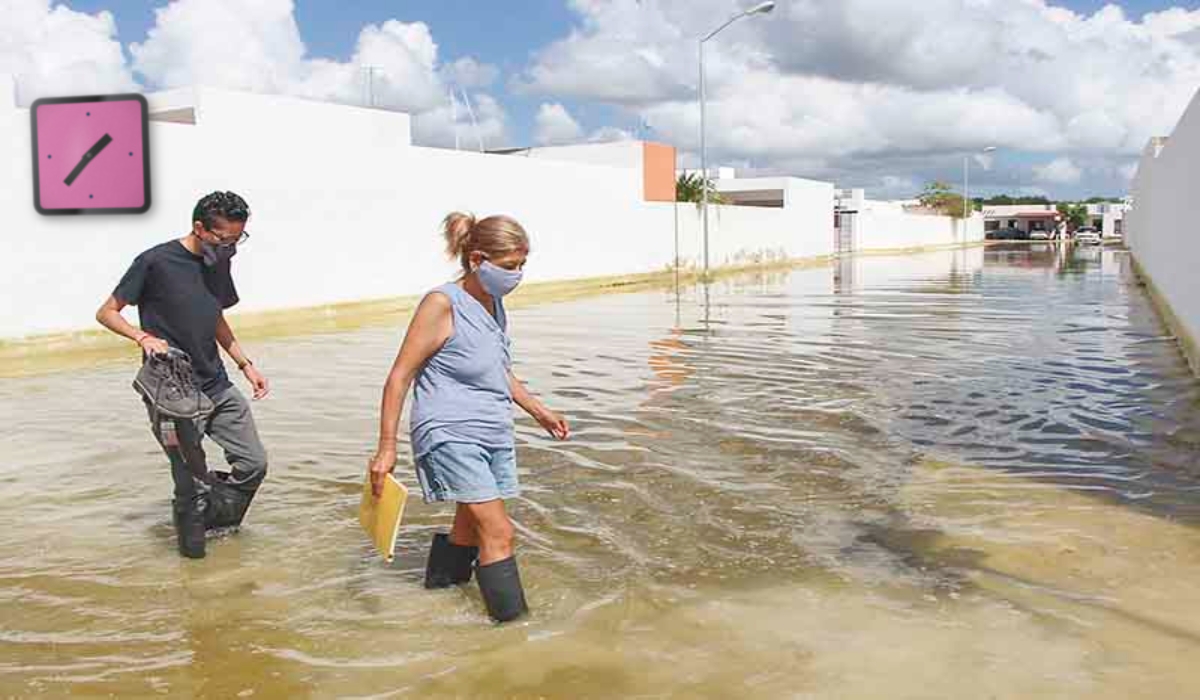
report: 1,37
